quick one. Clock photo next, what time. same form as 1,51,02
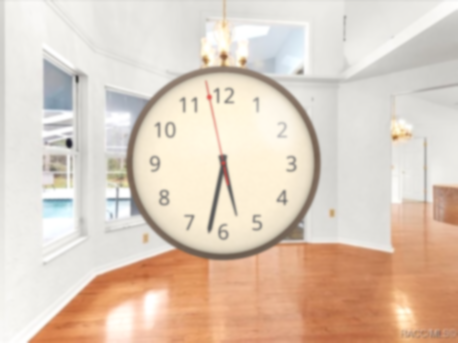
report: 5,31,58
